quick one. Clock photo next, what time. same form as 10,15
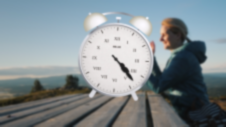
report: 4,23
